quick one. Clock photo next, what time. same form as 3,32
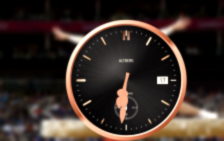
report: 6,31
